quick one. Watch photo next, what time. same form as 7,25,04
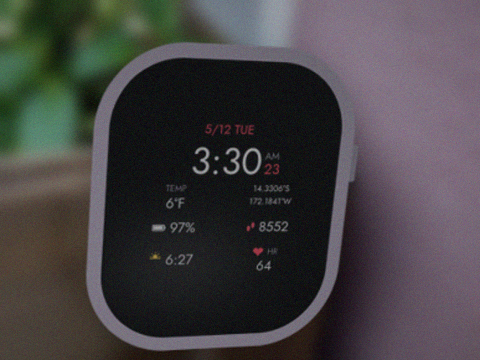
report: 3,30,23
